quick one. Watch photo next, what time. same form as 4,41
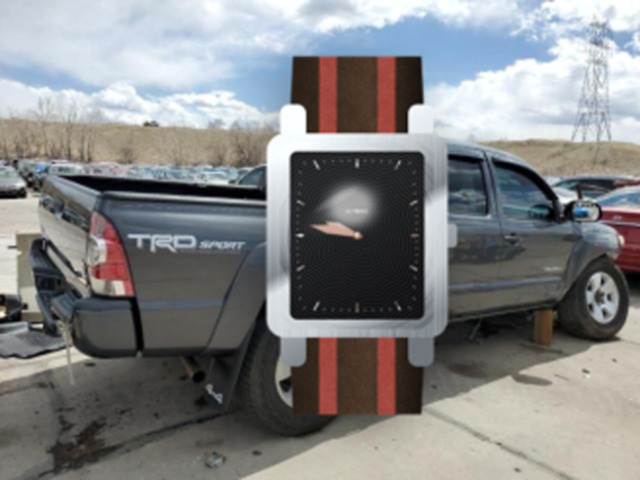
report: 9,47
